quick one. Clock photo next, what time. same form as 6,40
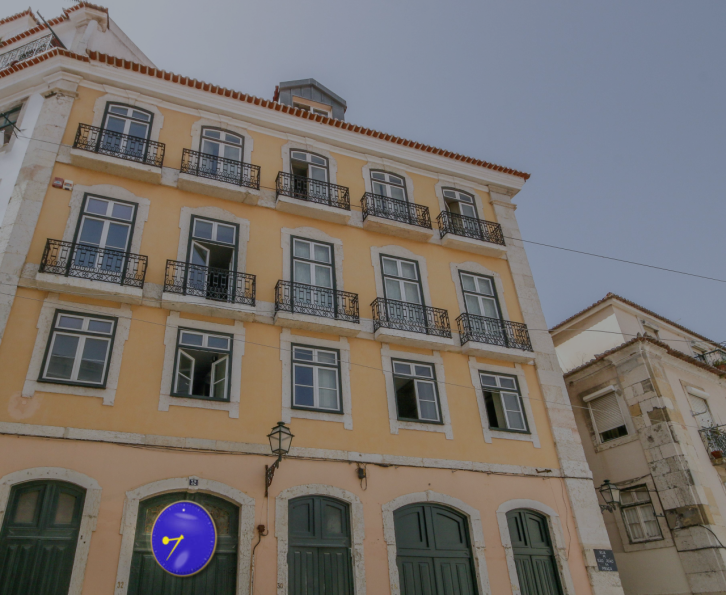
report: 8,35
